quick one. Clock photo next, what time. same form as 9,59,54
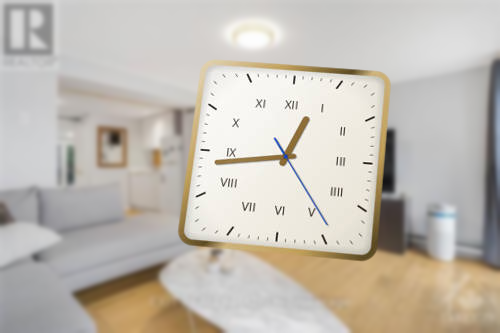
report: 12,43,24
